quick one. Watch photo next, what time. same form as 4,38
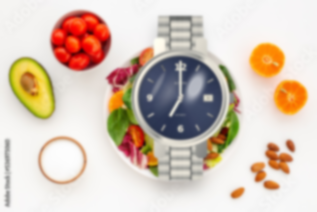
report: 7,00
